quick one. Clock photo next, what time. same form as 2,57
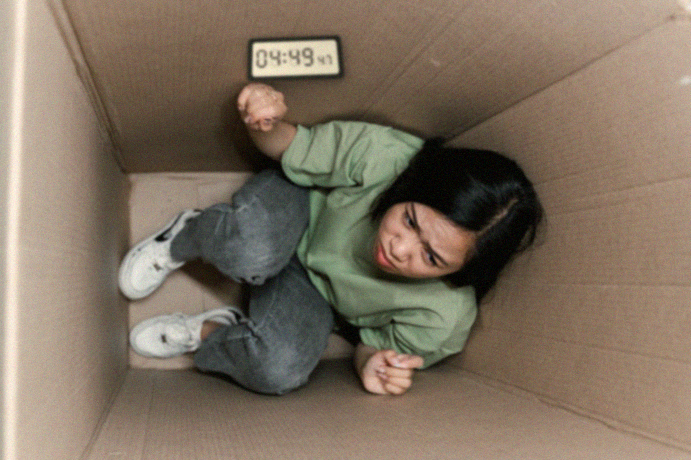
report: 4,49
